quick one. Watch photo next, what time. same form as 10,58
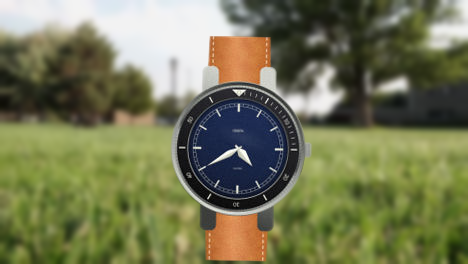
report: 4,40
